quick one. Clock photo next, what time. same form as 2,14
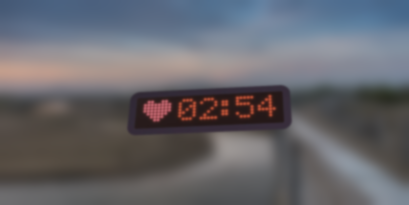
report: 2,54
